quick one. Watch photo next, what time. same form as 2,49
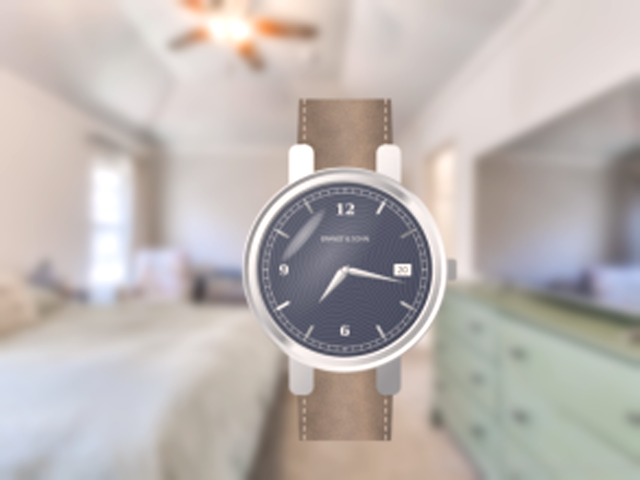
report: 7,17
